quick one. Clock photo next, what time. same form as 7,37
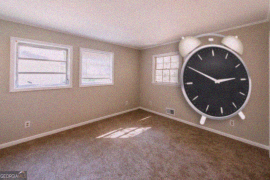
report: 2,50
